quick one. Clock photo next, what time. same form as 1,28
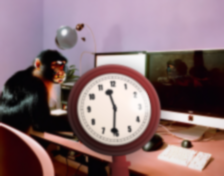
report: 11,31
